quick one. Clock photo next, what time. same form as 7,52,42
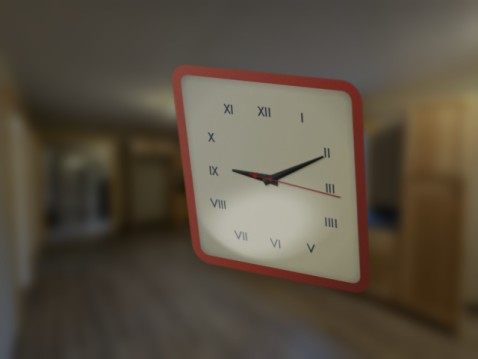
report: 9,10,16
